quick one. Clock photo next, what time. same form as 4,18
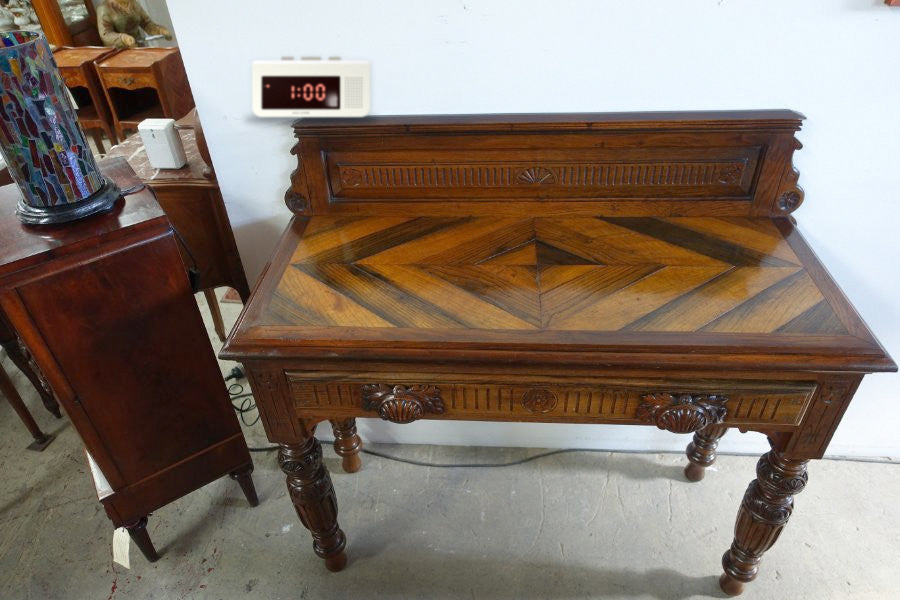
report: 1,00
